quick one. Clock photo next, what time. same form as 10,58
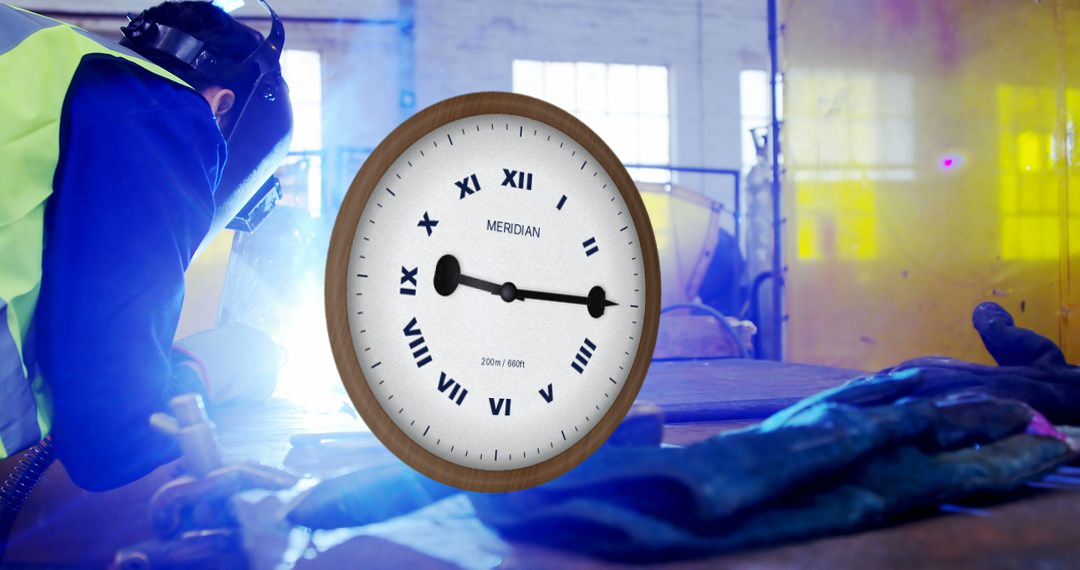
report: 9,15
